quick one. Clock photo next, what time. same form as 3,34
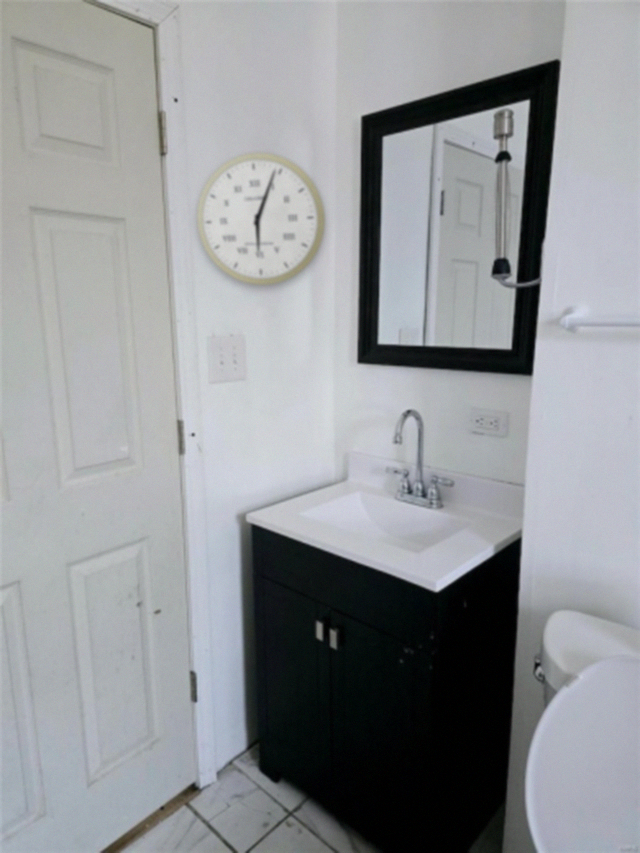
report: 6,04
